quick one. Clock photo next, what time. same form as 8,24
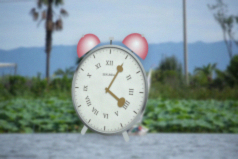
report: 4,05
